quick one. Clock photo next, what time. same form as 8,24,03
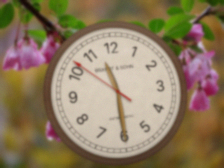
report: 11,29,52
